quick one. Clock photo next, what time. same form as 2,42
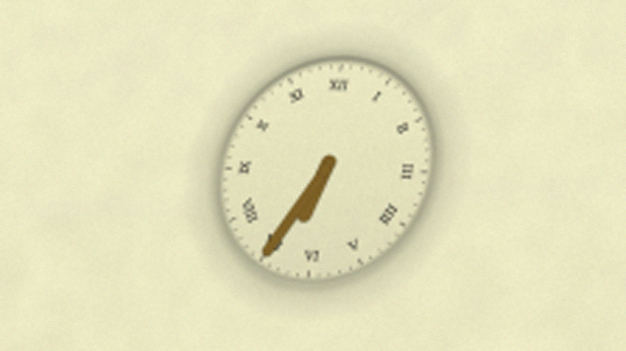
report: 6,35
